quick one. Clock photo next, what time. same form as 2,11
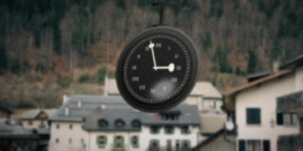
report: 2,57
